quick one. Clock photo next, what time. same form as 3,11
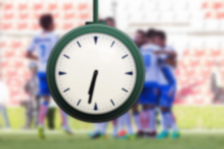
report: 6,32
